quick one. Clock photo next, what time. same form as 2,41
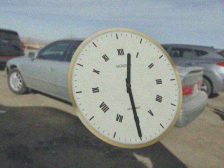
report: 12,30
